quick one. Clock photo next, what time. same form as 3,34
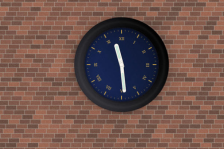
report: 11,29
